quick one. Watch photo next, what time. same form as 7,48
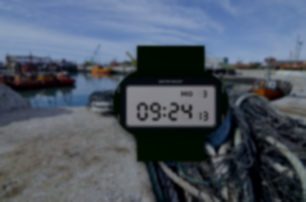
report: 9,24
